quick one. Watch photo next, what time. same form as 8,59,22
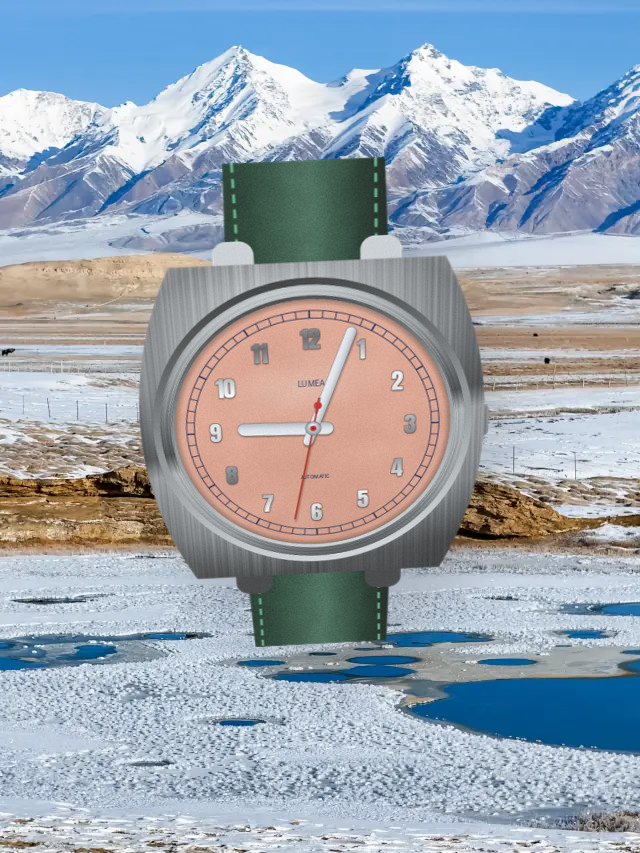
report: 9,03,32
